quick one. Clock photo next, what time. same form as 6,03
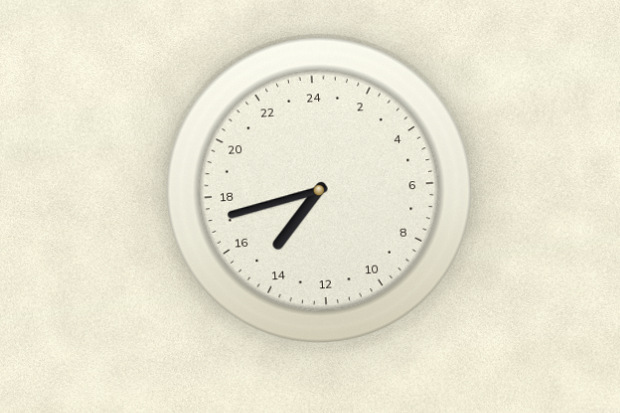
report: 14,43
